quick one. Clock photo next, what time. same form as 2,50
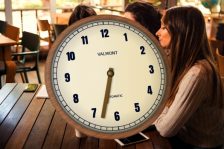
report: 6,33
